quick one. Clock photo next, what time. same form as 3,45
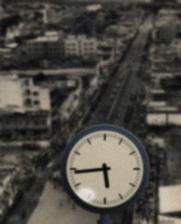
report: 5,44
